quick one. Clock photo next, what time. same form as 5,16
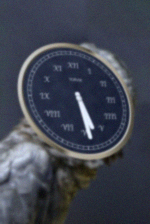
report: 5,29
